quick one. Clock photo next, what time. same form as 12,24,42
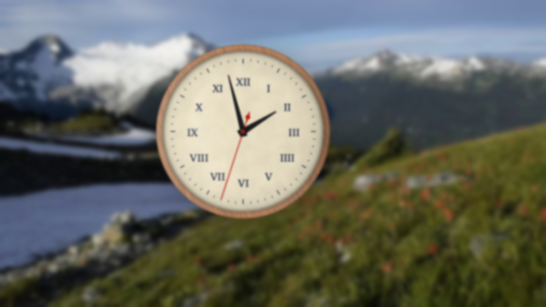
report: 1,57,33
